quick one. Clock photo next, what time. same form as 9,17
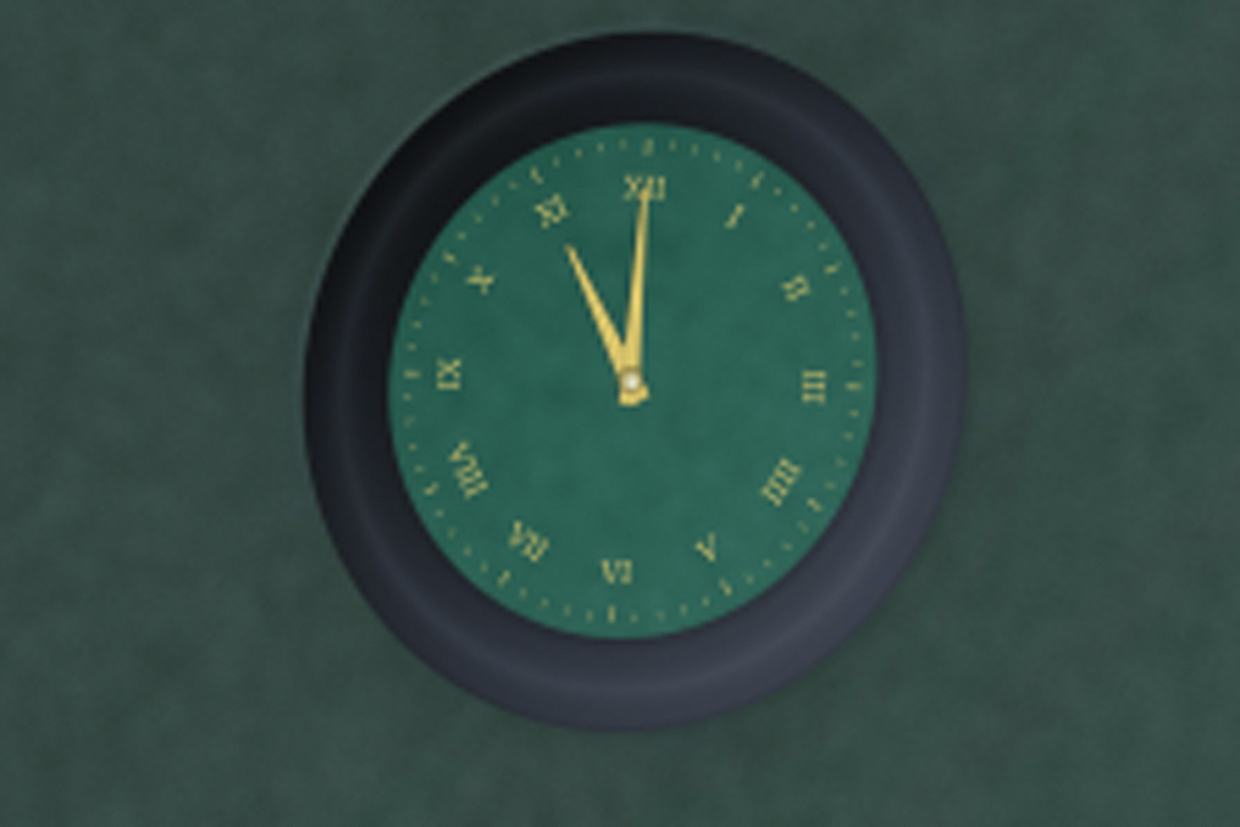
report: 11,00
